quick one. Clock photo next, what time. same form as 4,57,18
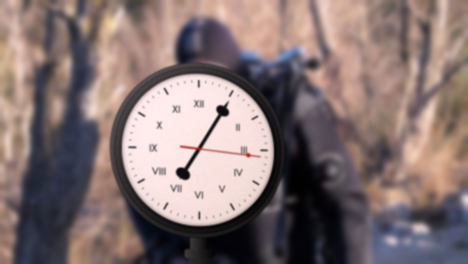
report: 7,05,16
